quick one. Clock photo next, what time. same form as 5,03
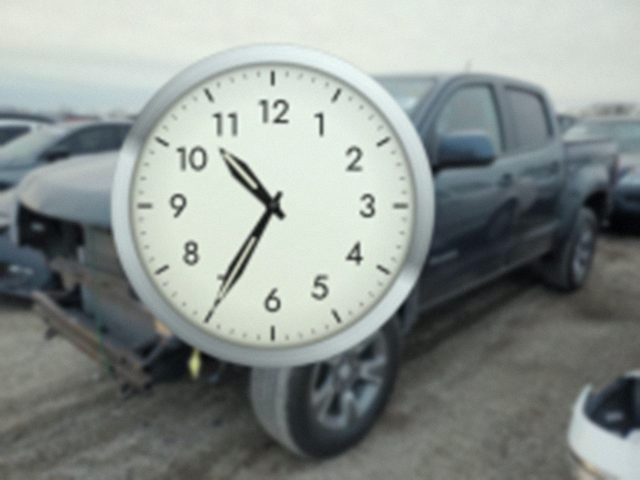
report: 10,35
